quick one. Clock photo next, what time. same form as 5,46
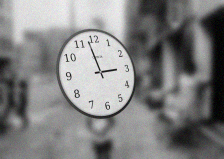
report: 2,58
